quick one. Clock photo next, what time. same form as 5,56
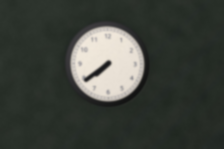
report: 7,39
